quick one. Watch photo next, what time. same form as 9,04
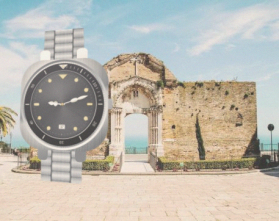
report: 9,12
